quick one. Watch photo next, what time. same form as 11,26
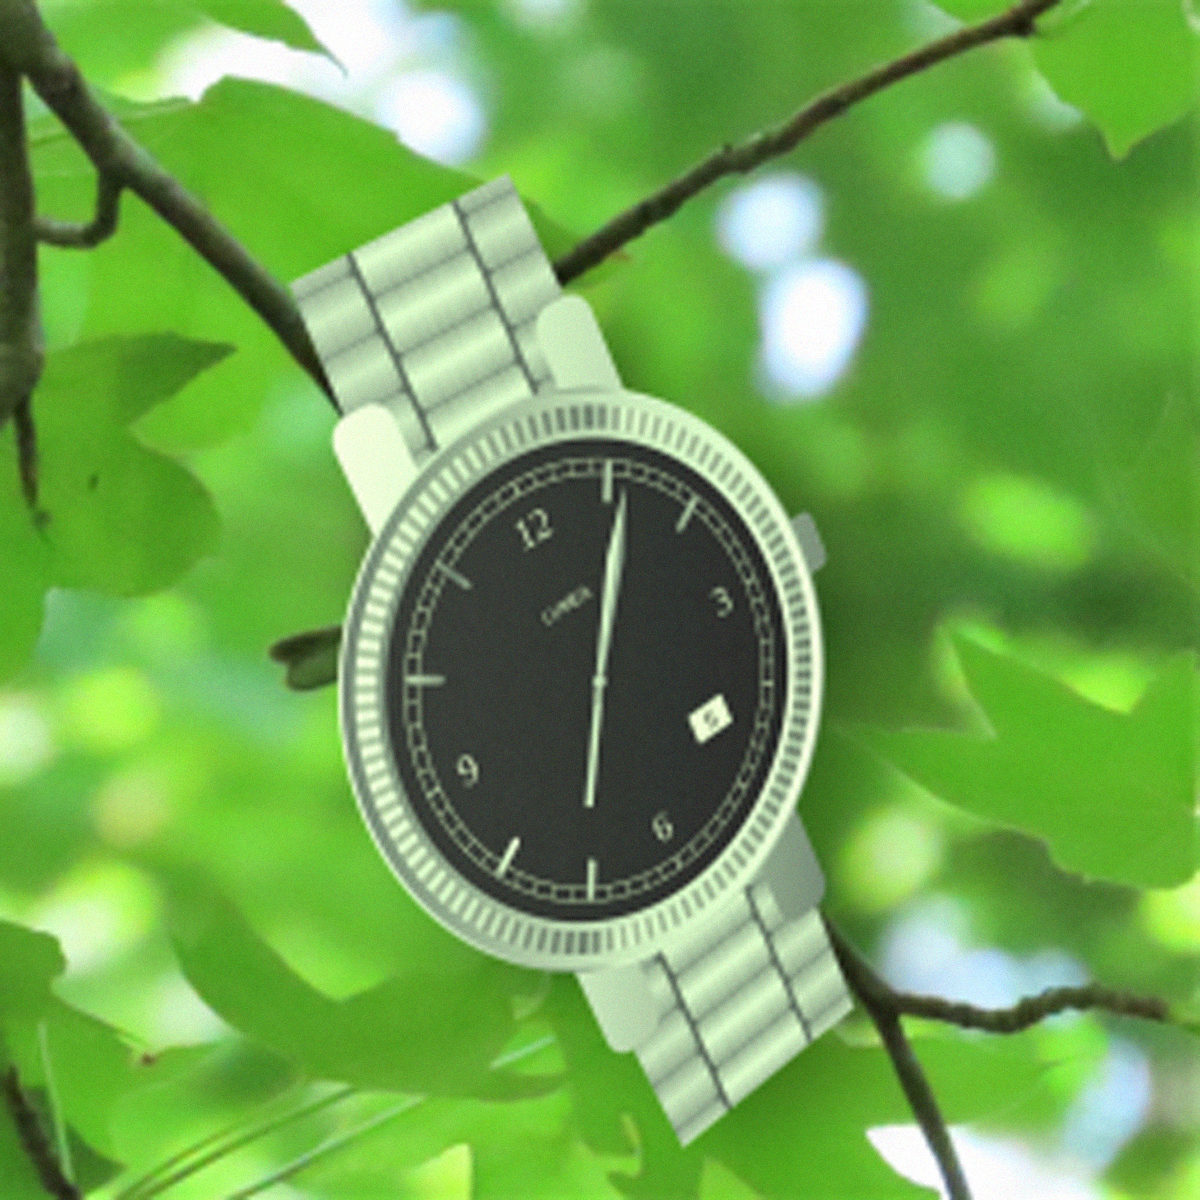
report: 7,06
